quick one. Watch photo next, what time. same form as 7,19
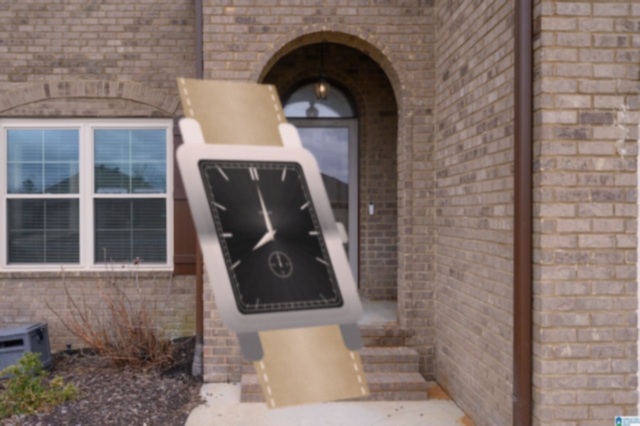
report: 8,00
